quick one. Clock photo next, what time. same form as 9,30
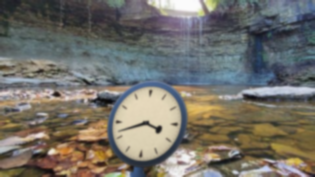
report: 3,42
